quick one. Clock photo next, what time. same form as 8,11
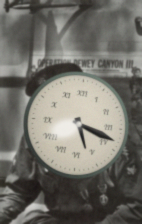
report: 5,18
